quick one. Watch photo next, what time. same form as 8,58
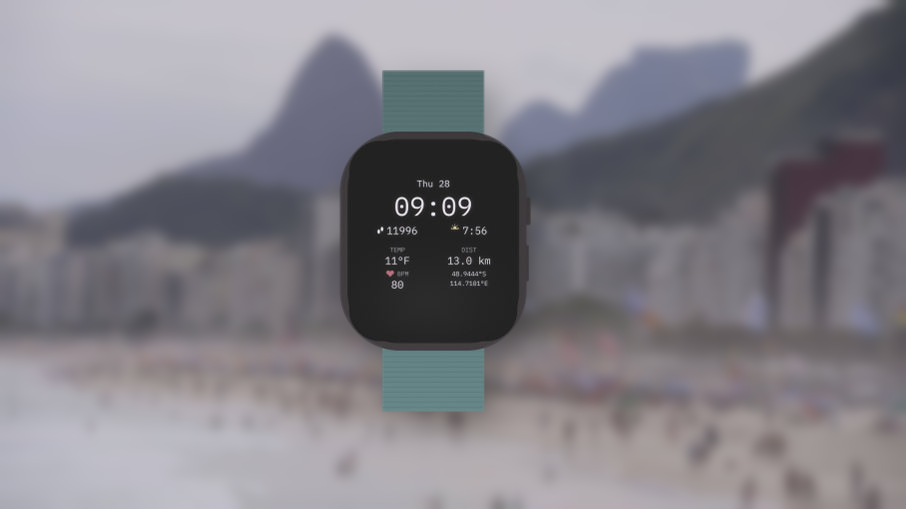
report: 9,09
